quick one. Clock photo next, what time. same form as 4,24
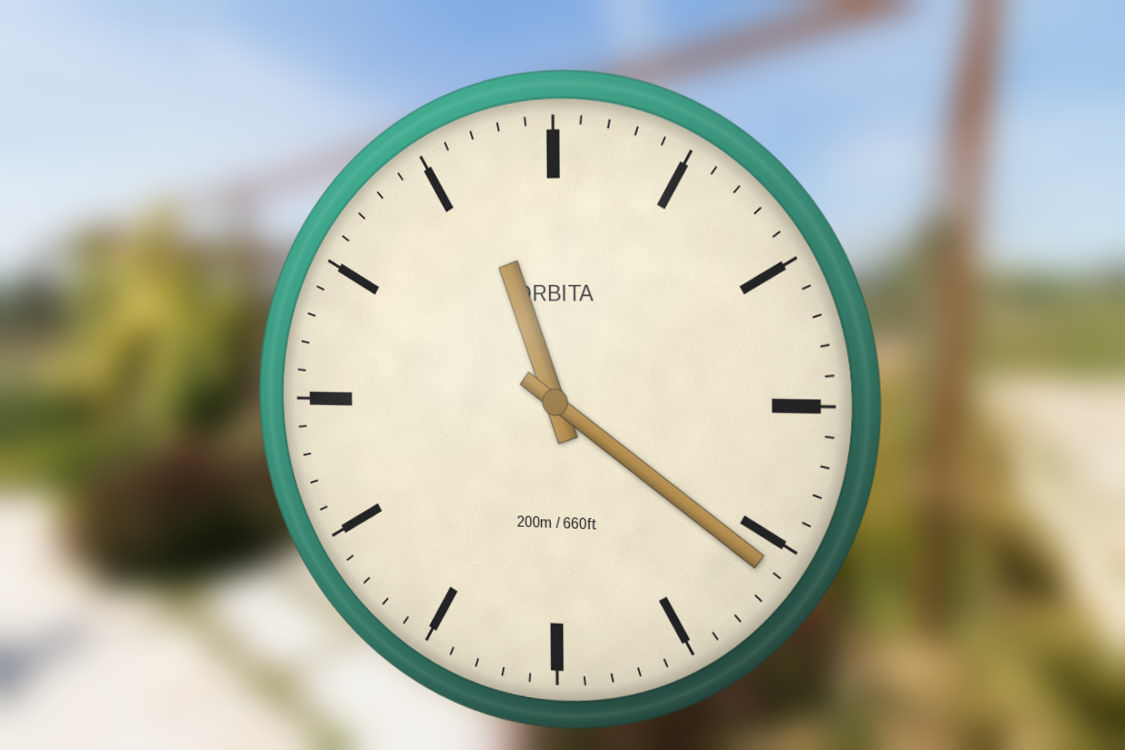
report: 11,21
